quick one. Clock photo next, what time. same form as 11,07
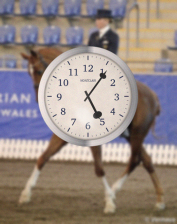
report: 5,06
